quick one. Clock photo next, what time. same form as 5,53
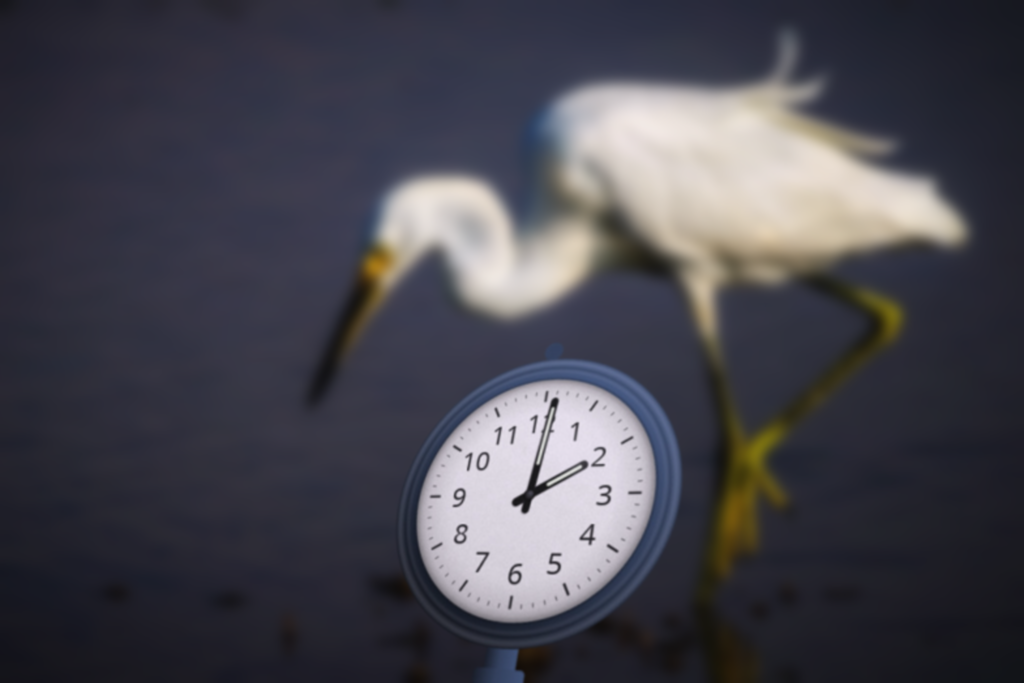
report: 2,01
